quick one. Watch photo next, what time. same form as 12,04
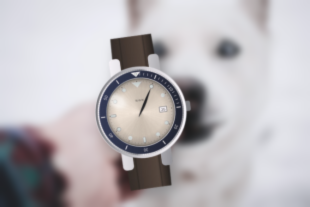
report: 1,05
